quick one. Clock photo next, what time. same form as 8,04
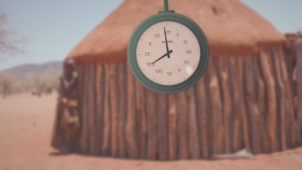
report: 7,59
